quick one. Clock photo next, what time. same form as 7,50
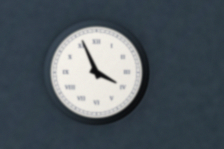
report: 3,56
